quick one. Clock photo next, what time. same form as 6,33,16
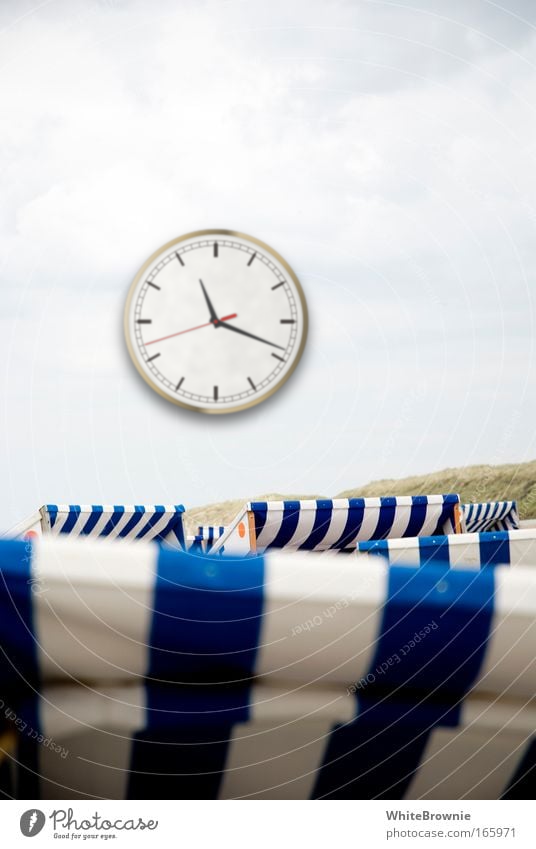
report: 11,18,42
